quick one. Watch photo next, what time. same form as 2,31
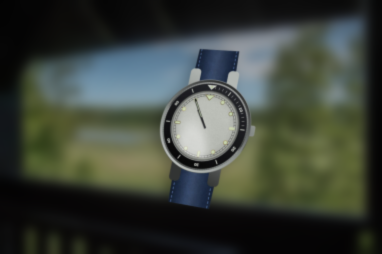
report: 10,55
